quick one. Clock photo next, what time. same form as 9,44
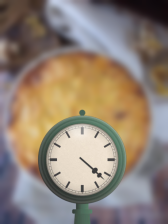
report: 4,22
